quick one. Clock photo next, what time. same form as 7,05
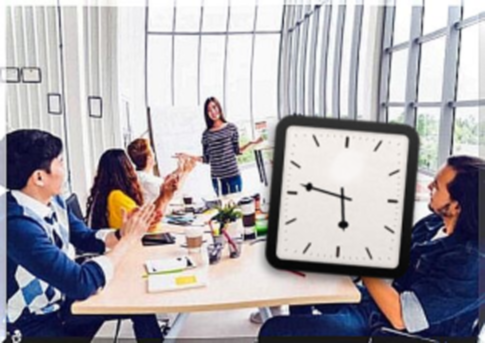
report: 5,47
